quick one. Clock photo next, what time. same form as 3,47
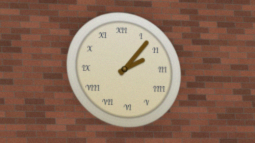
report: 2,07
